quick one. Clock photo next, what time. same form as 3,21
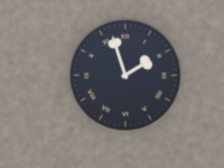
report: 1,57
